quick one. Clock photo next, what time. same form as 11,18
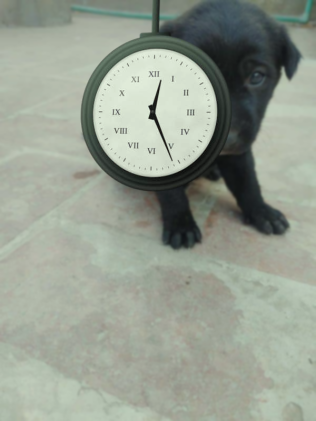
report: 12,26
